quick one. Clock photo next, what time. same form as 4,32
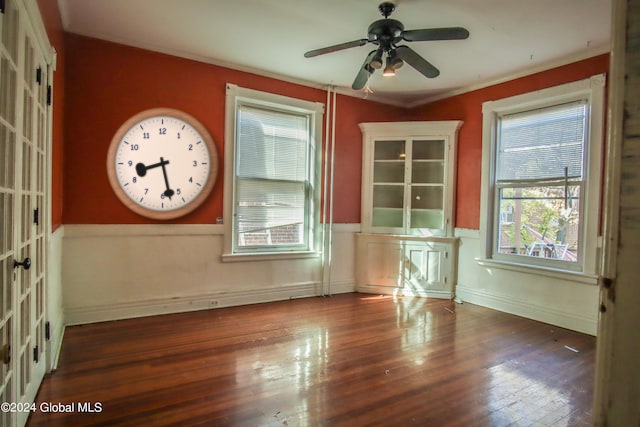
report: 8,28
